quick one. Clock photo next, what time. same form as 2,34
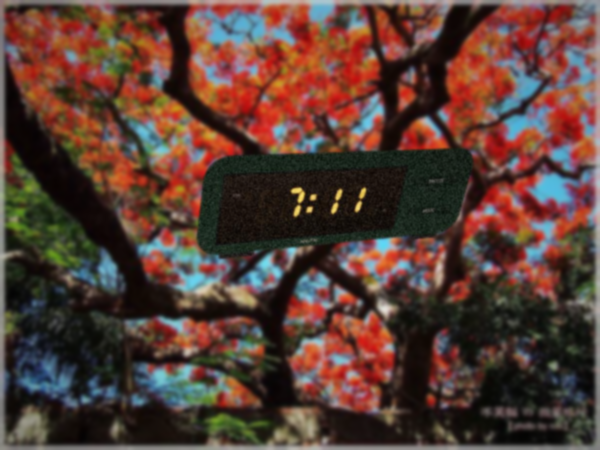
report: 7,11
